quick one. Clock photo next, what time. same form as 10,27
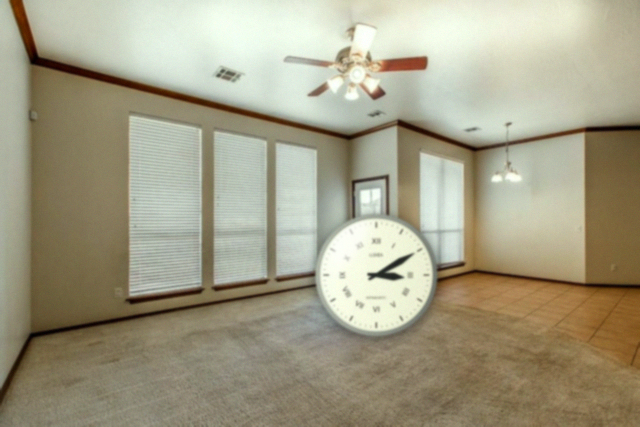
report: 3,10
